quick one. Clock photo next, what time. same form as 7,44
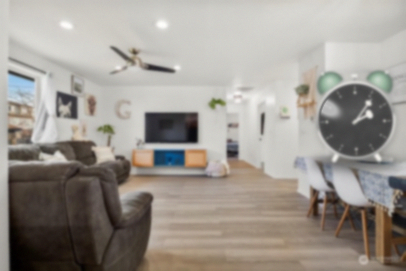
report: 2,06
